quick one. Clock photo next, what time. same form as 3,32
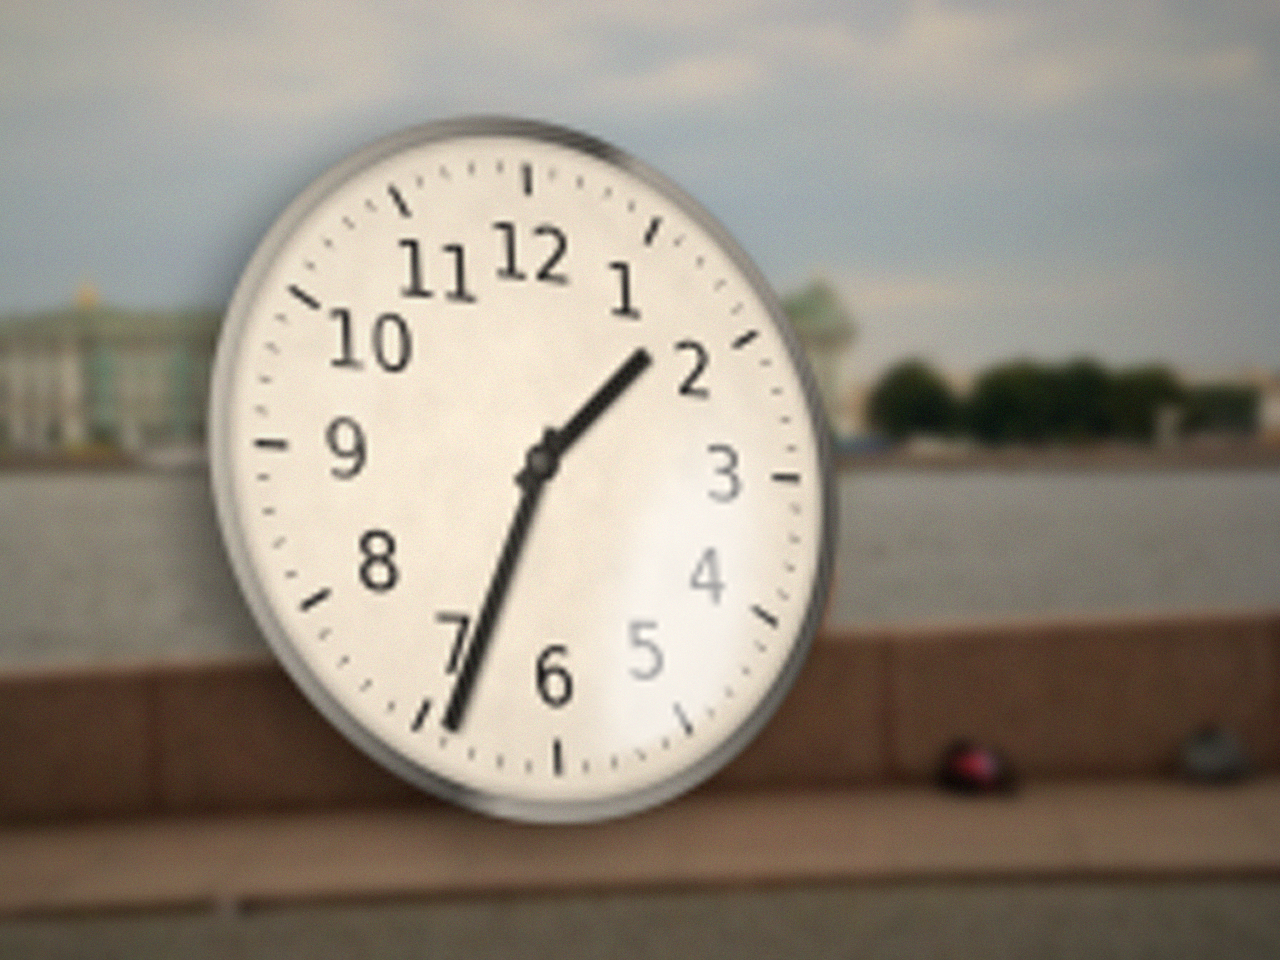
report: 1,34
